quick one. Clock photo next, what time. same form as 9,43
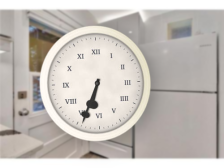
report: 6,34
